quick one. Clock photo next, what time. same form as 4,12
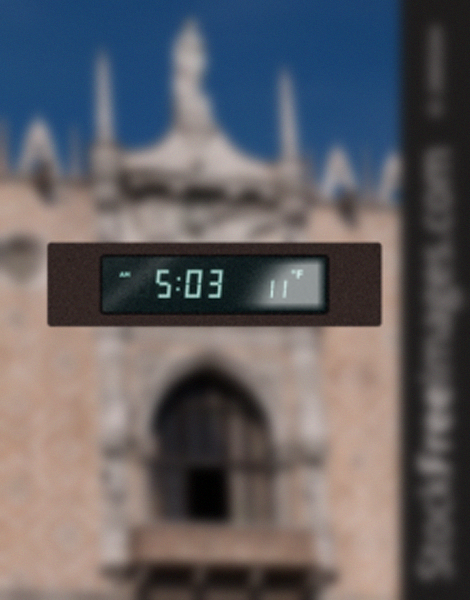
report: 5,03
